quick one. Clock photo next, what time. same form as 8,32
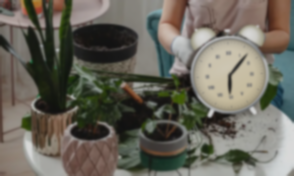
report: 6,07
